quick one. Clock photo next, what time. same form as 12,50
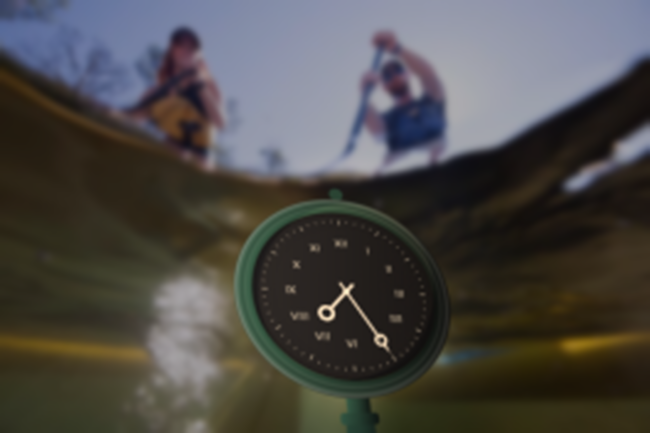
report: 7,25
